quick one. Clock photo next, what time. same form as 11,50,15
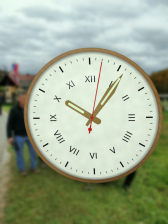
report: 10,06,02
